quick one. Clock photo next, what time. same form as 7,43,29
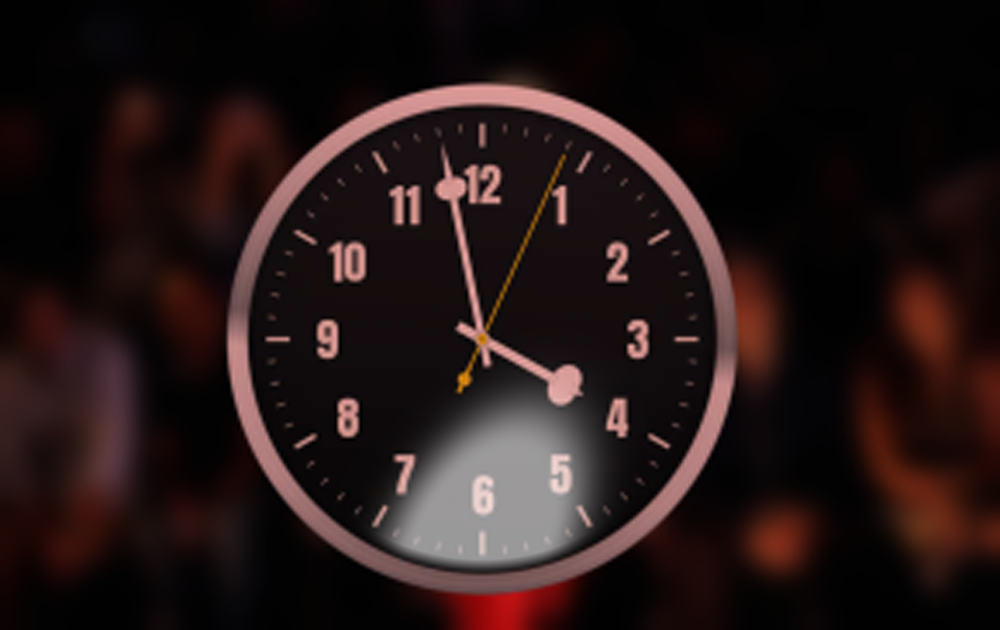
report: 3,58,04
